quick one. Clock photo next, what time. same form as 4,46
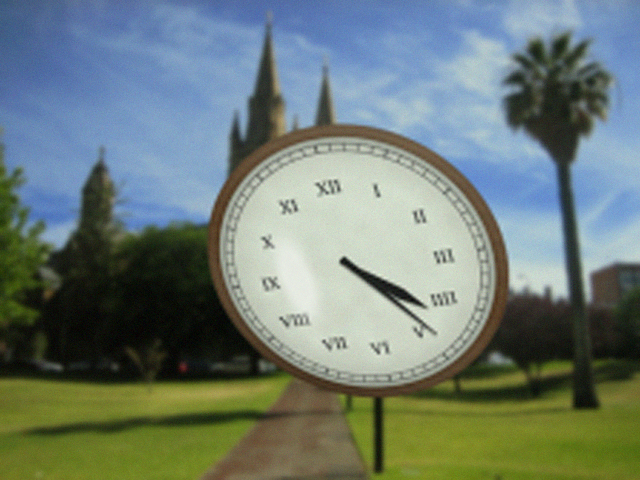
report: 4,24
